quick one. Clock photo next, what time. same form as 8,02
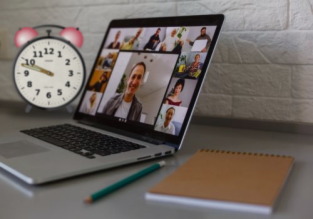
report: 9,48
